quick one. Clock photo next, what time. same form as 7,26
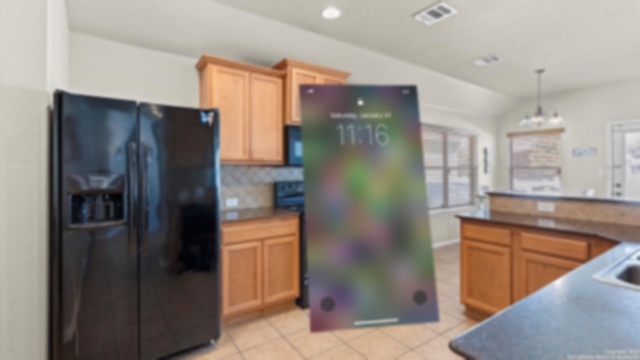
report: 11,16
